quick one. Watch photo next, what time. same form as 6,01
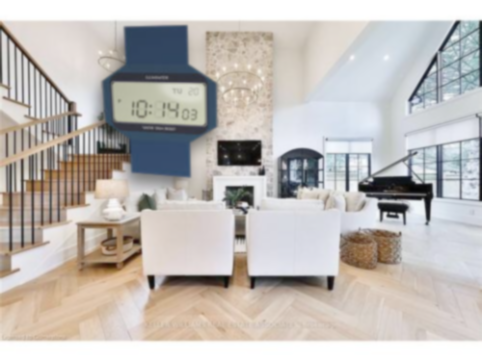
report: 10,14
